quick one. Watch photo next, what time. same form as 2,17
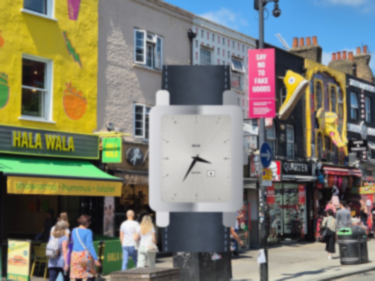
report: 3,35
